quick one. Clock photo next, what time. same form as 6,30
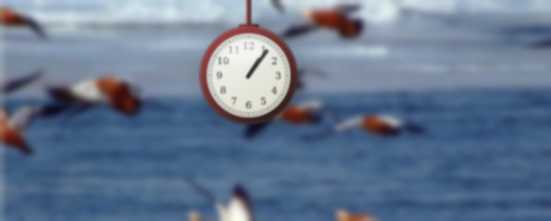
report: 1,06
